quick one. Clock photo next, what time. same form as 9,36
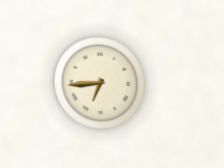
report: 6,44
